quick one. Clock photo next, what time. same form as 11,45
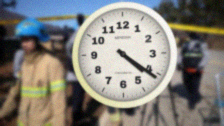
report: 4,21
